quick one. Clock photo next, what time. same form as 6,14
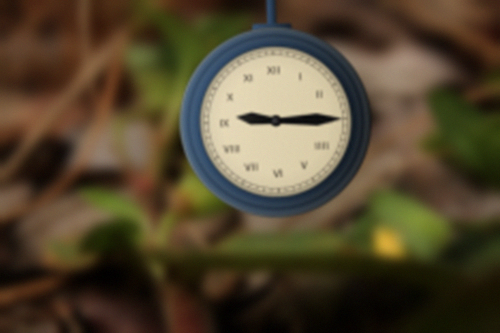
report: 9,15
